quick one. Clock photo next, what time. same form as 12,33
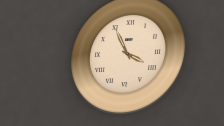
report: 3,55
